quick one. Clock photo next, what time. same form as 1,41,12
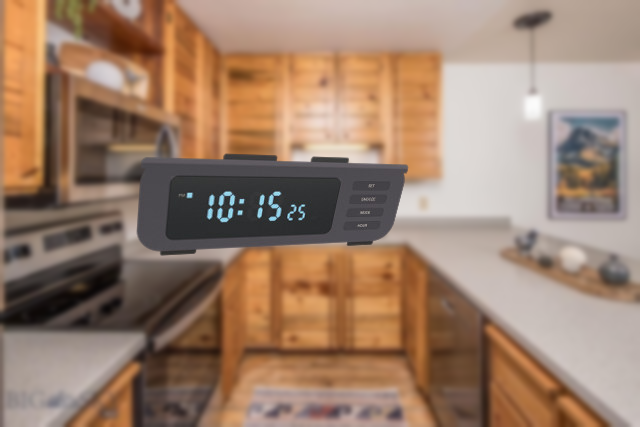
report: 10,15,25
